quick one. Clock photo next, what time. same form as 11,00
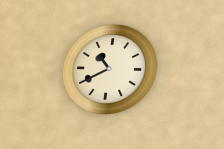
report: 10,40
